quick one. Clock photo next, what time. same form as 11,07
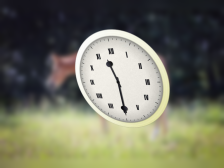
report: 11,30
